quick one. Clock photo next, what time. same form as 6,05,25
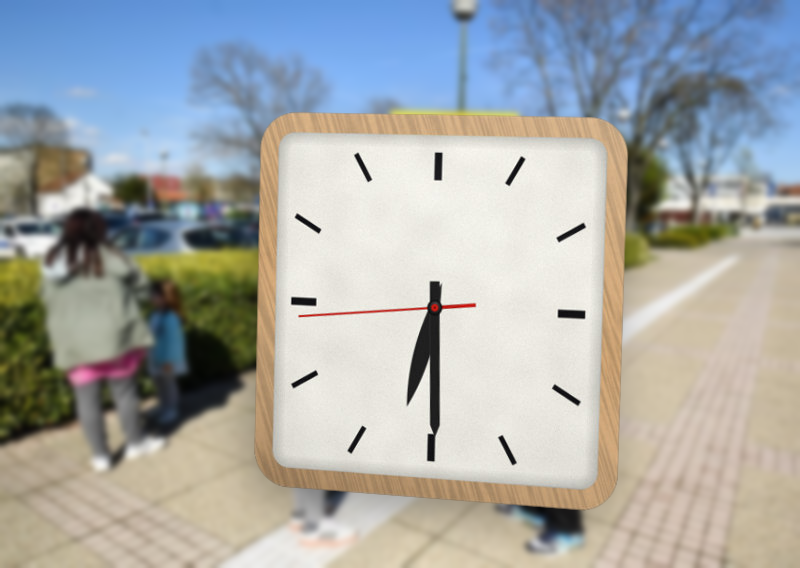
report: 6,29,44
